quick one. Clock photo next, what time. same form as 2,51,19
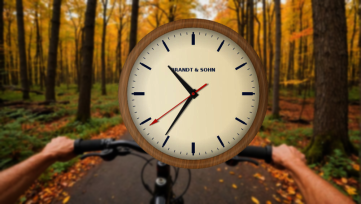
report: 10,35,39
